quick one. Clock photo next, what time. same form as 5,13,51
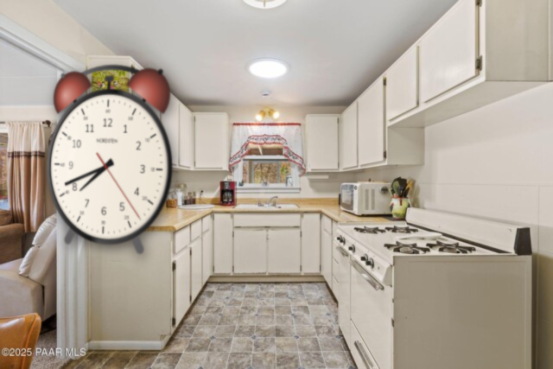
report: 7,41,23
